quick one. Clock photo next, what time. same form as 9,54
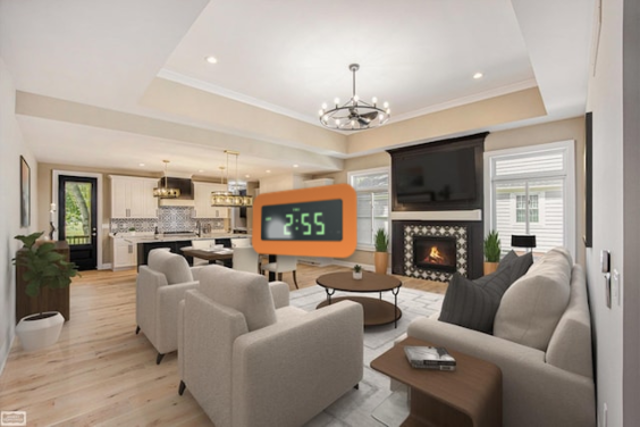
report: 2,55
